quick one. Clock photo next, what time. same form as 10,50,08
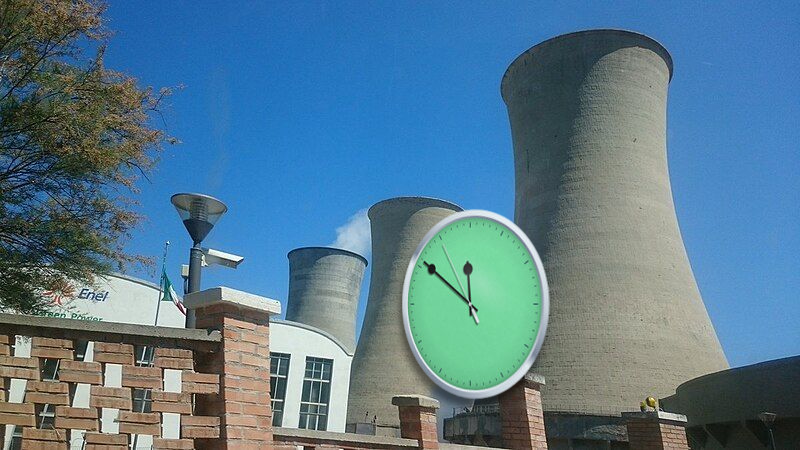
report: 11,50,55
